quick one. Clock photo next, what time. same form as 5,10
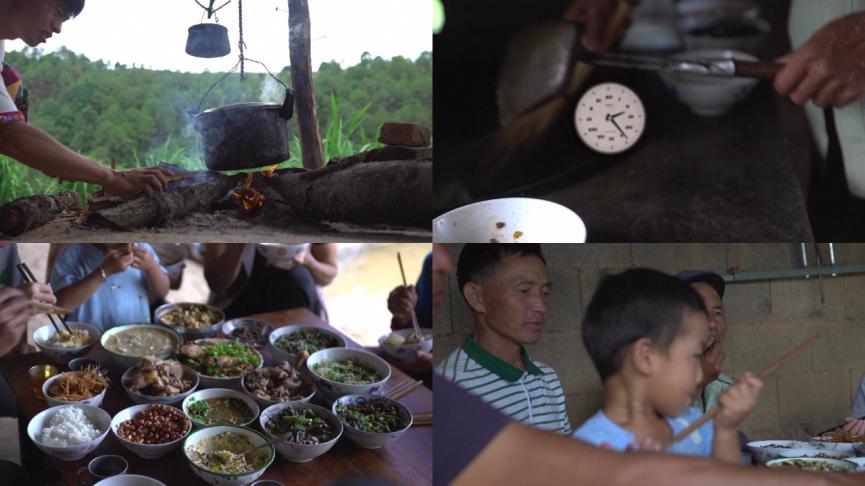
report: 2,24
